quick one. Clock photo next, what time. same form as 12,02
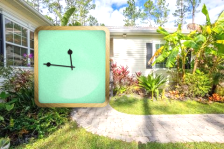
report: 11,46
